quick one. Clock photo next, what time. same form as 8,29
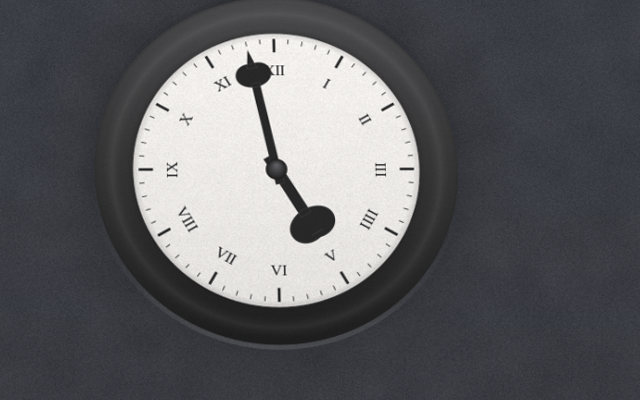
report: 4,58
